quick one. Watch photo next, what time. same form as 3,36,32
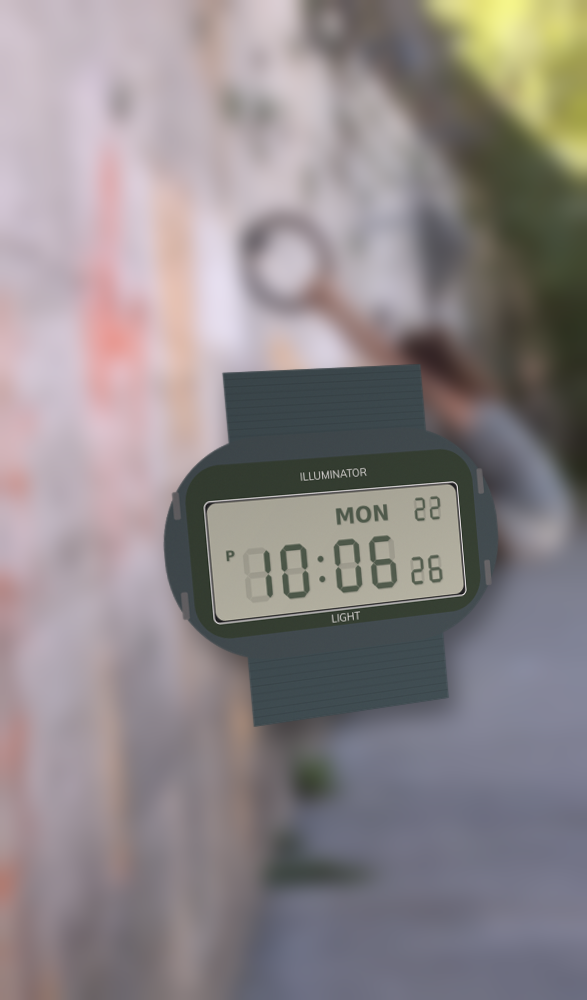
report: 10,06,26
